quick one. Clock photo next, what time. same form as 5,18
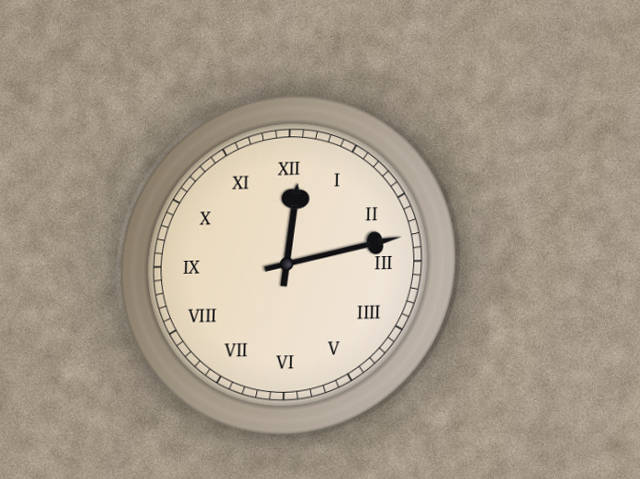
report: 12,13
